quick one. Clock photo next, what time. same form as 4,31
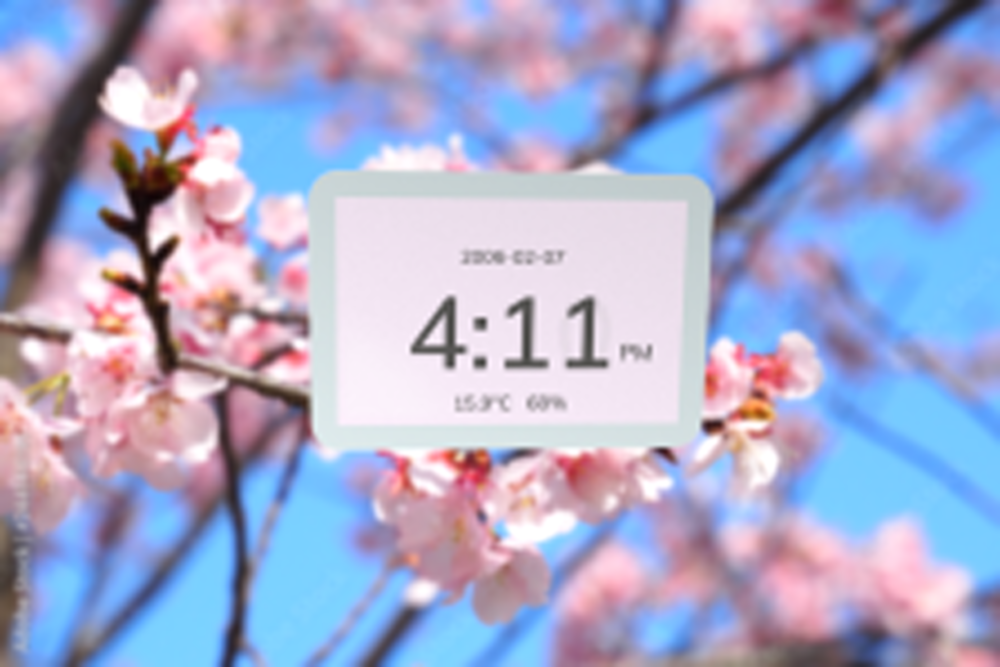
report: 4,11
